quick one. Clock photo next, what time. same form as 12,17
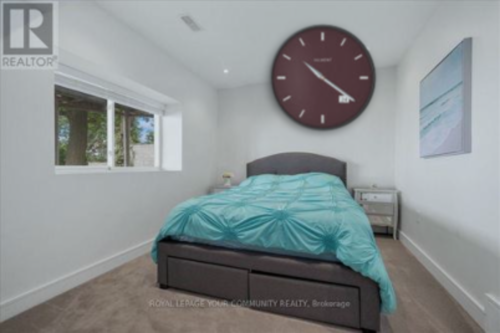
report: 10,21
